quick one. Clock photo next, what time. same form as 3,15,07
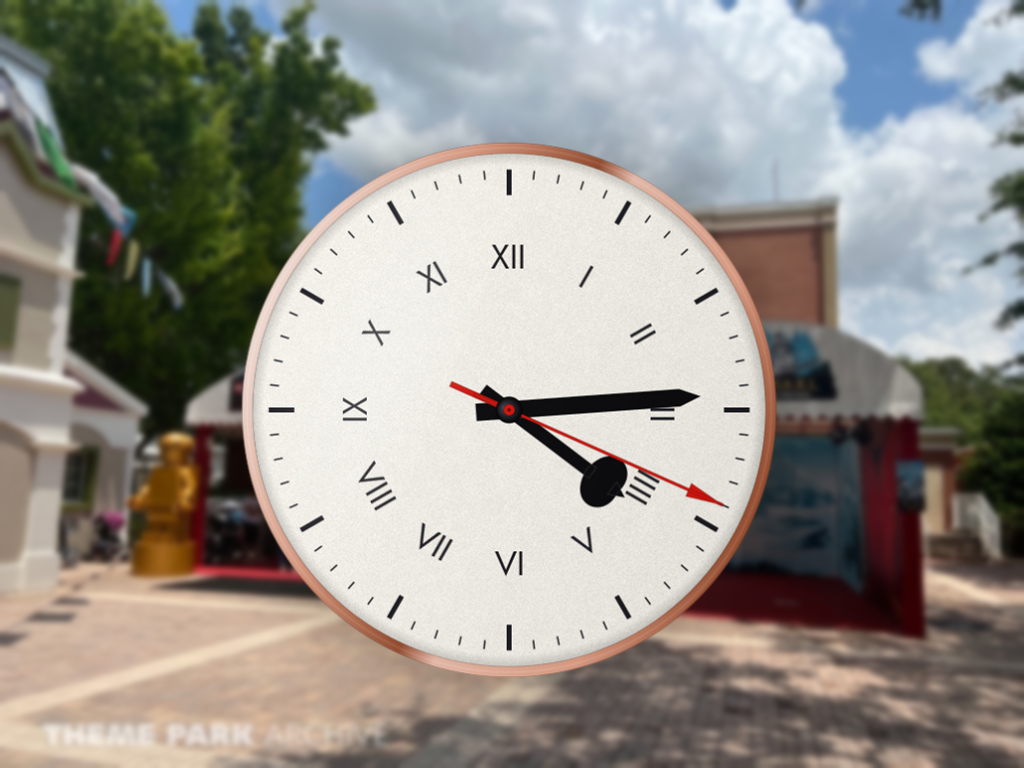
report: 4,14,19
